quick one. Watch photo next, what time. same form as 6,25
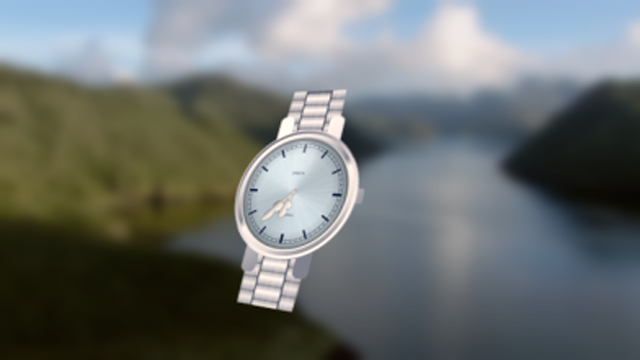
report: 6,37
